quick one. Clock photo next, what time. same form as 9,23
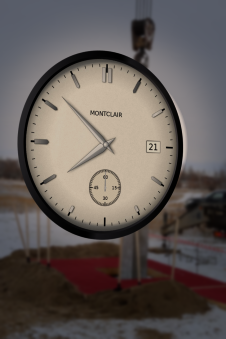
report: 7,52
